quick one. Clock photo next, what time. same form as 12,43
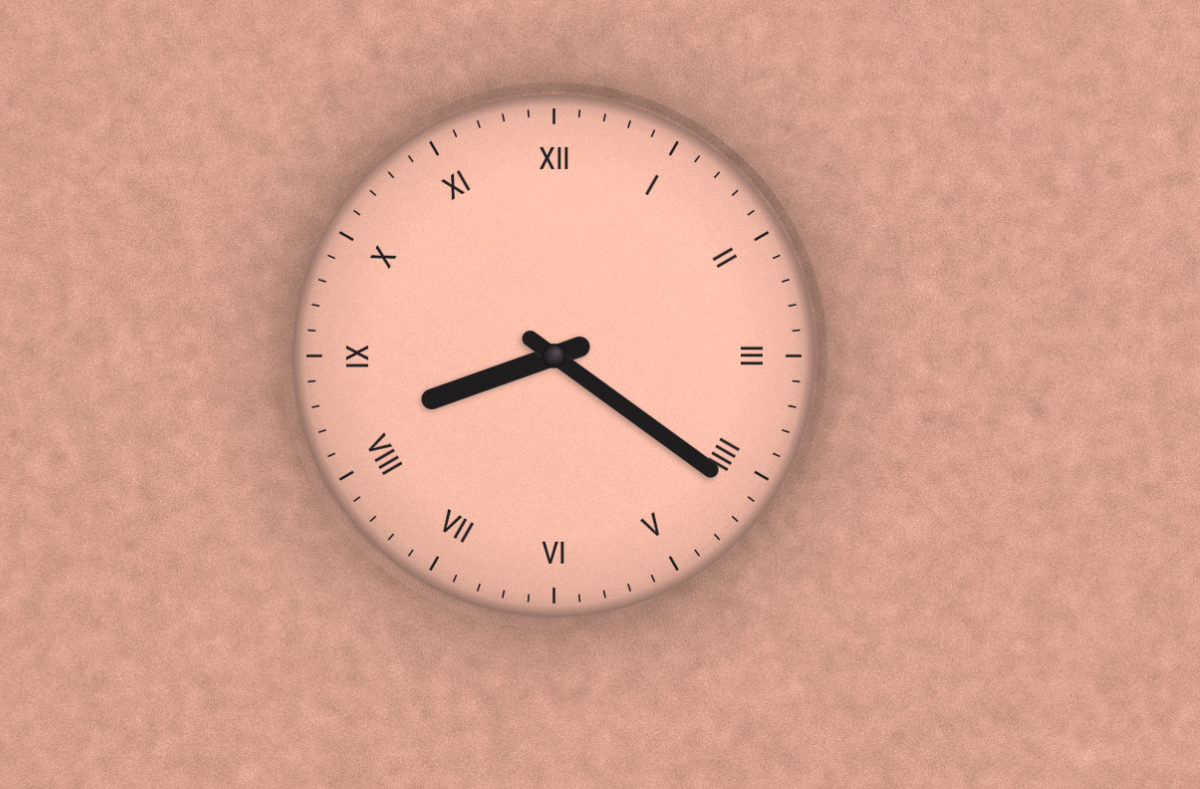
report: 8,21
